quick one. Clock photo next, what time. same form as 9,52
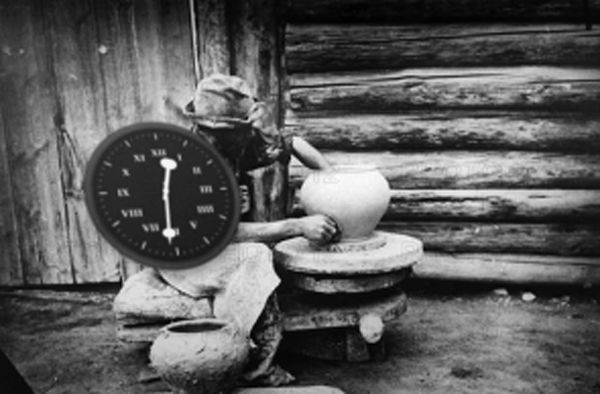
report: 12,31
